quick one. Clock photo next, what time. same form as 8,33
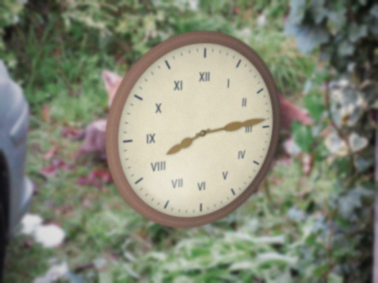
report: 8,14
